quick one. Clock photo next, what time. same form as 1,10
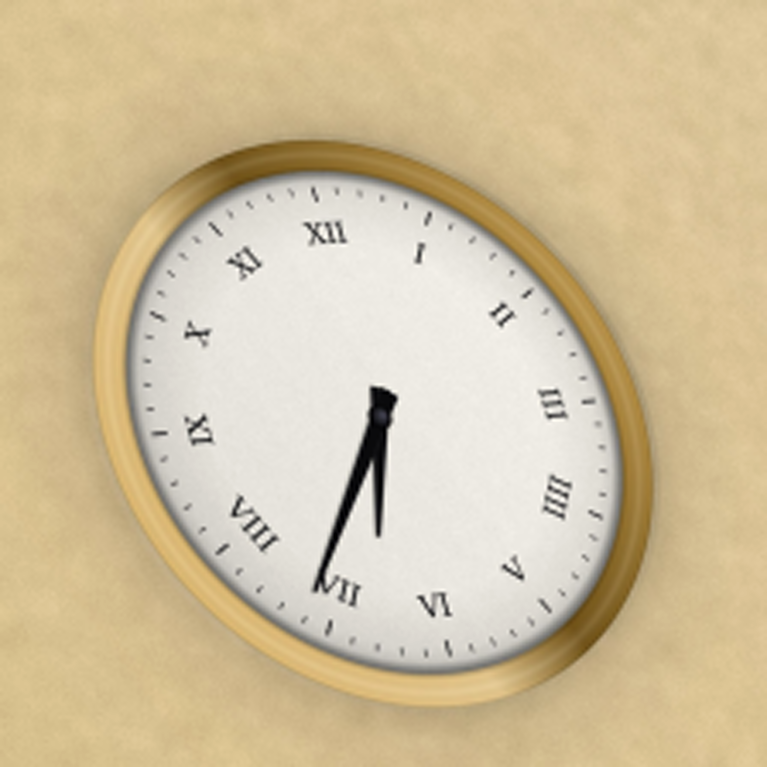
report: 6,36
